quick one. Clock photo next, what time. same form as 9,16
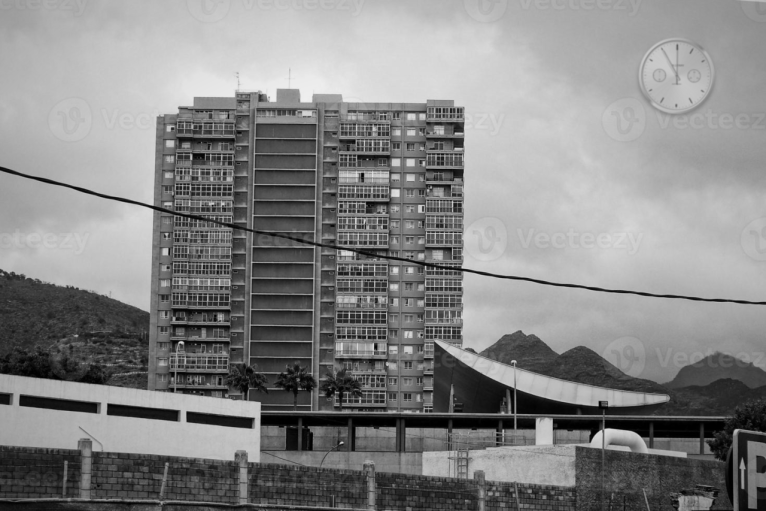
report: 10,55
